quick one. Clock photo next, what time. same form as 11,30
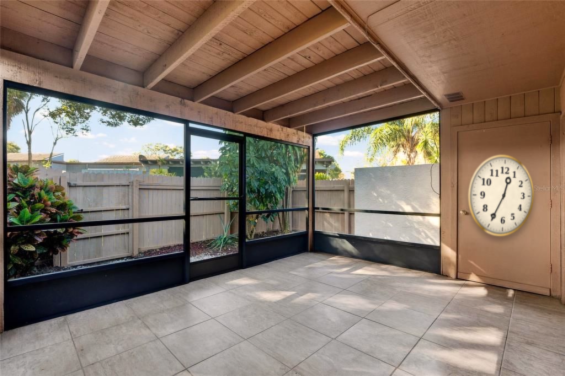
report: 12,35
